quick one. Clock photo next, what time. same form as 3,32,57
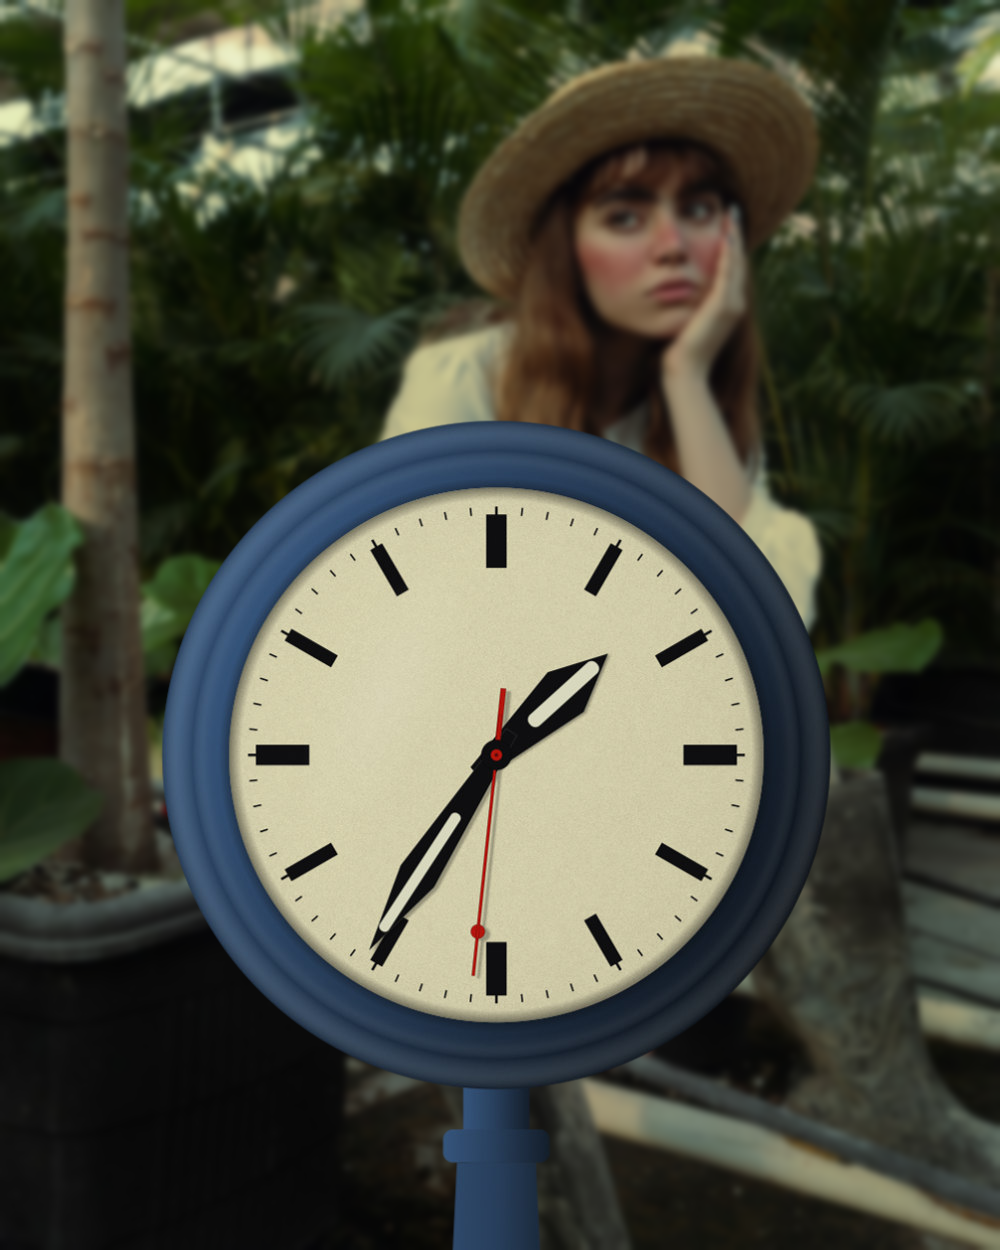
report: 1,35,31
